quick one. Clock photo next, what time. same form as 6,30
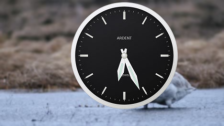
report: 6,26
